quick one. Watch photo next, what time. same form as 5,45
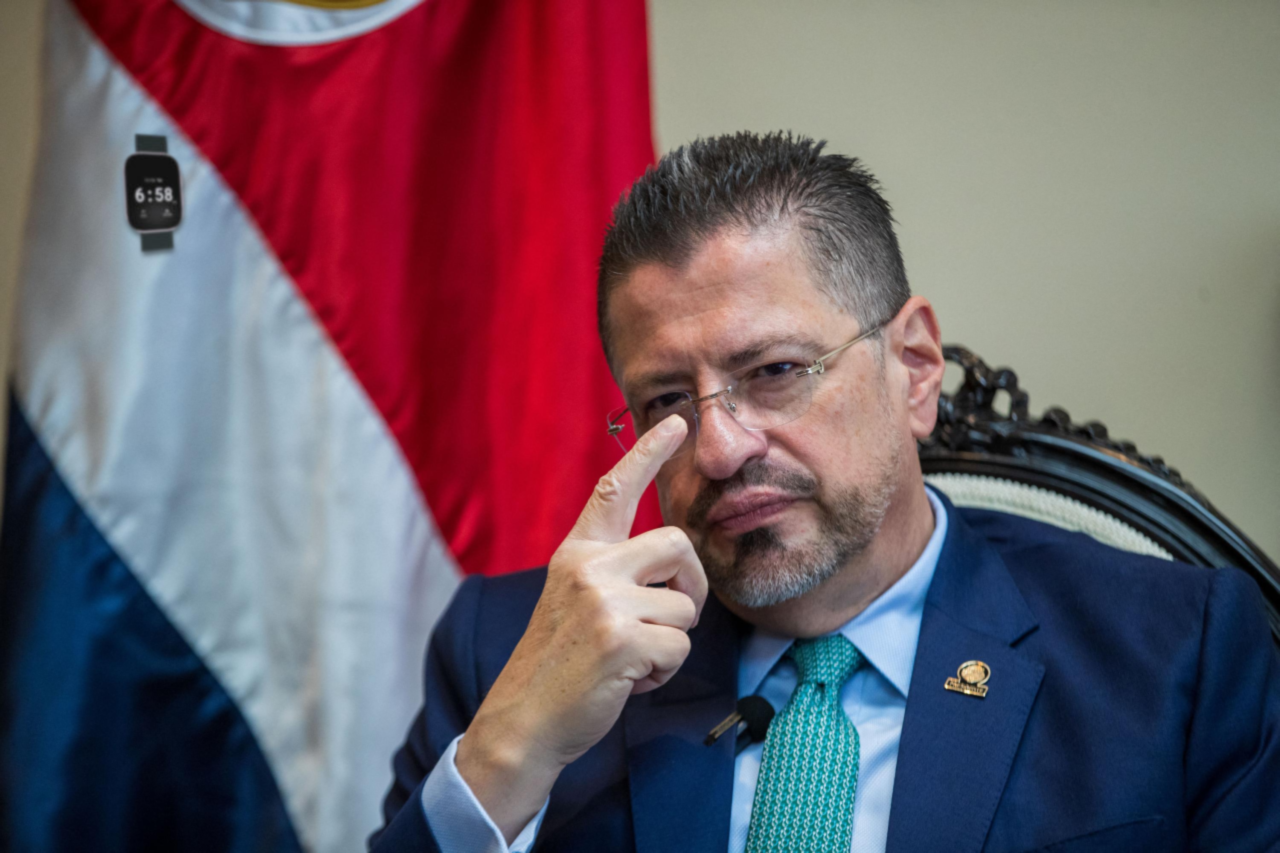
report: 6,58
